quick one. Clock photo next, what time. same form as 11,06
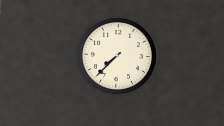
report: 7,37
